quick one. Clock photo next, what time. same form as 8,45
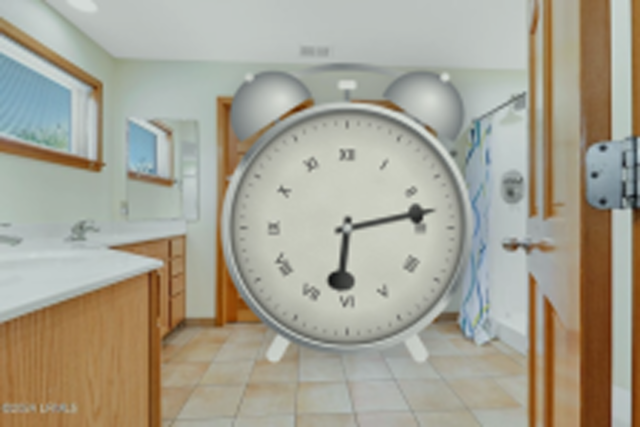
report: 6,13
